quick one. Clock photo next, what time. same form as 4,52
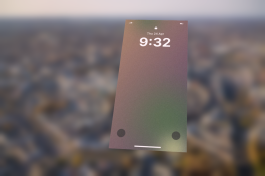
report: 9,32
